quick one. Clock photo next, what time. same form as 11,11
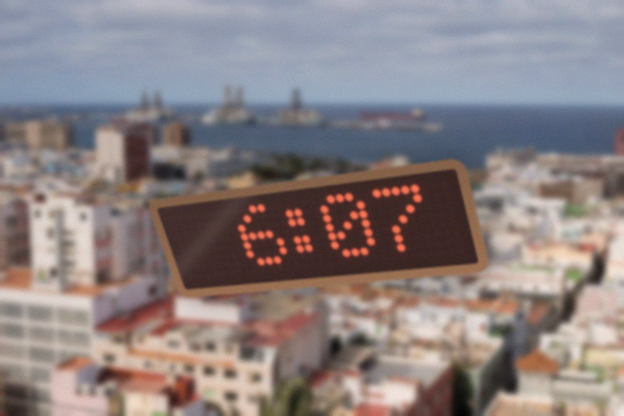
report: 6,07
